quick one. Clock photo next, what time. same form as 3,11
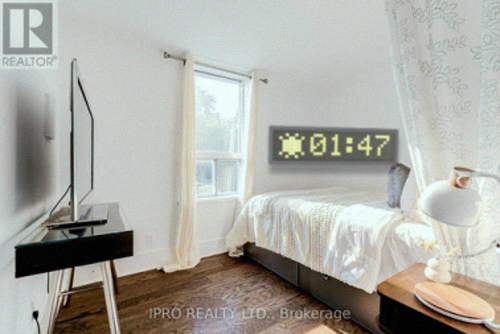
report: 1,47
